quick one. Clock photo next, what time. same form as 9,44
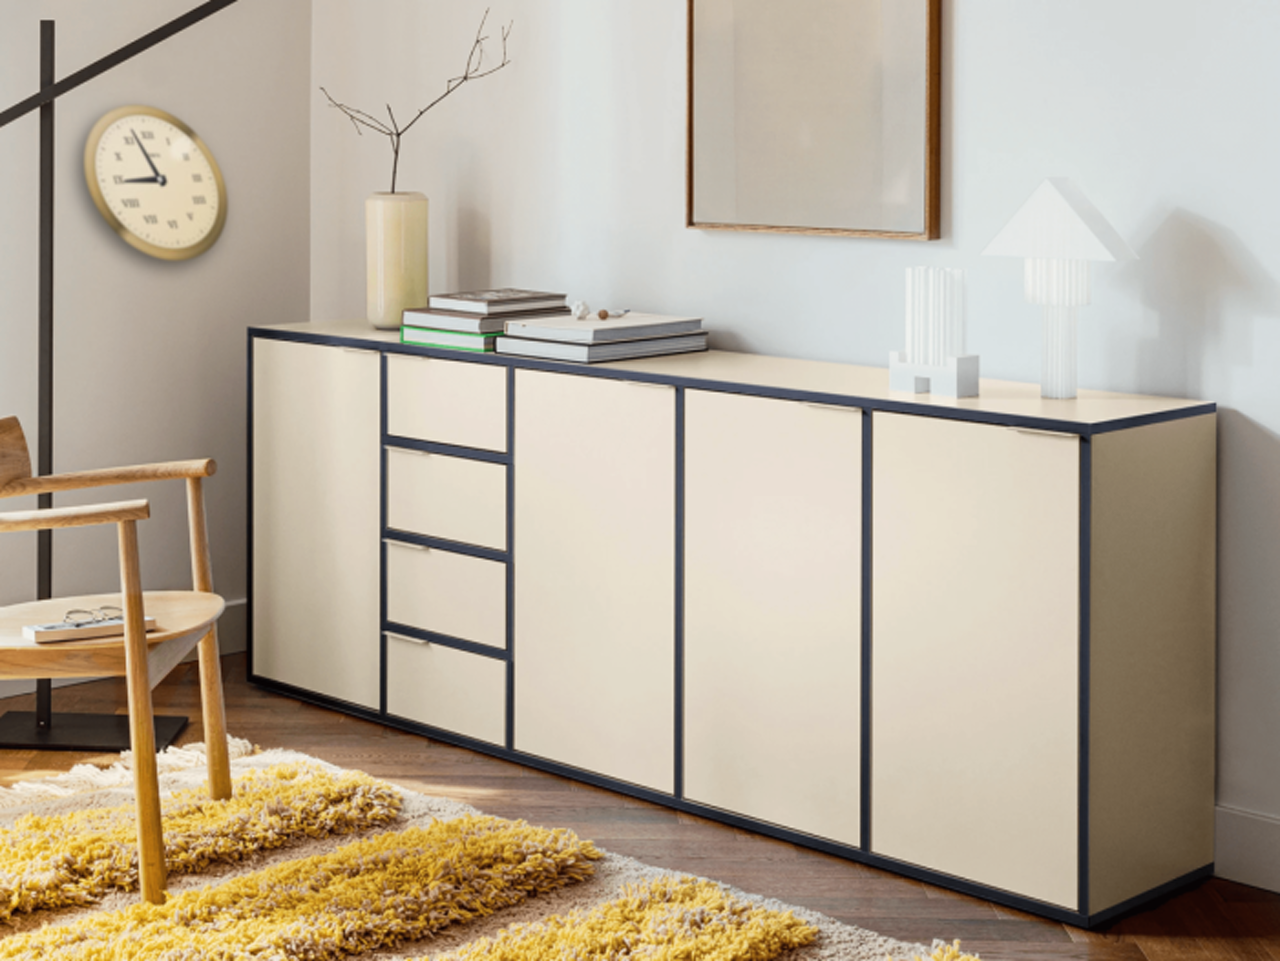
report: 8,57
